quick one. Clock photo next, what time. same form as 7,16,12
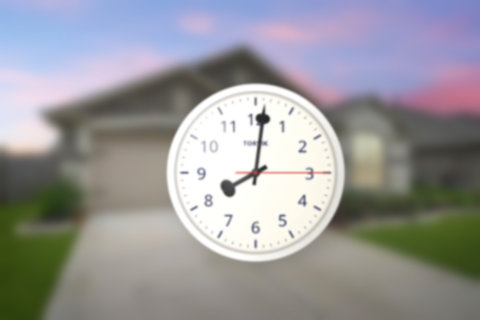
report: 8,01,15
